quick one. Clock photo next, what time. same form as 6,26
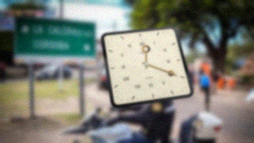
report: 12,20
